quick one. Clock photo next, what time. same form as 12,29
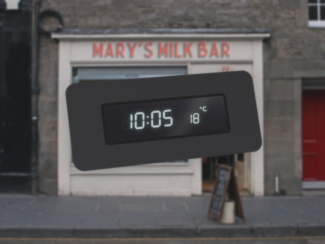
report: 10,05
